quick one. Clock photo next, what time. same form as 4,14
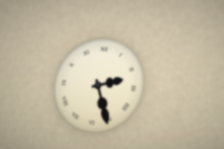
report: 2,26
